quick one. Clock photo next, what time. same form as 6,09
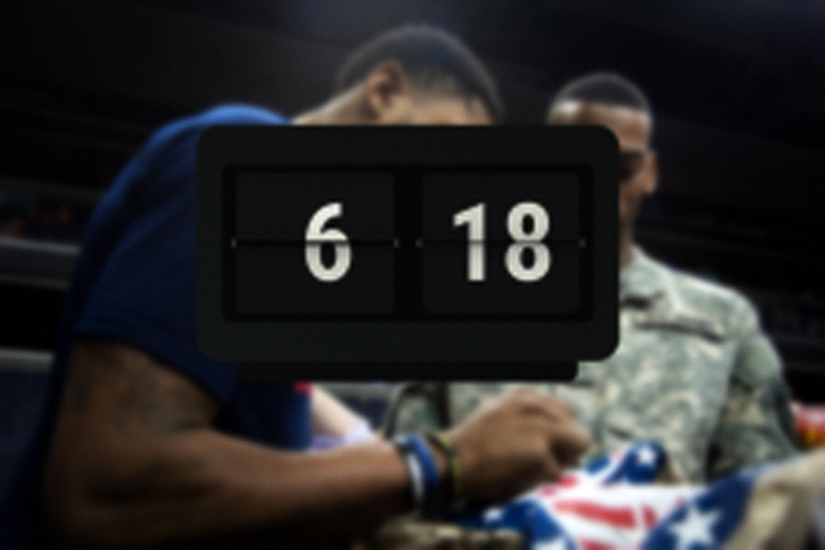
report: 6,18
